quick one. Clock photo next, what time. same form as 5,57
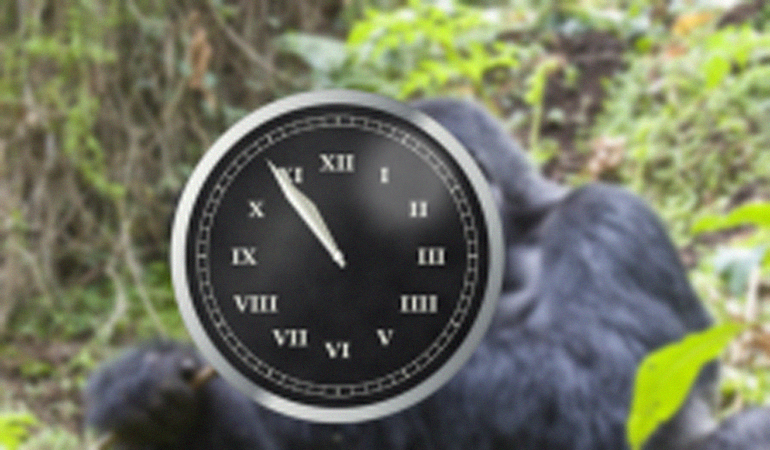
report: 10,54
